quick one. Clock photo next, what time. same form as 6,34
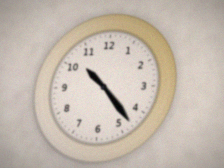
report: 10,23
